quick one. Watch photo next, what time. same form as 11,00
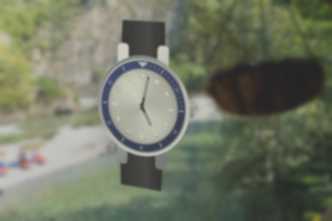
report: 5,02
